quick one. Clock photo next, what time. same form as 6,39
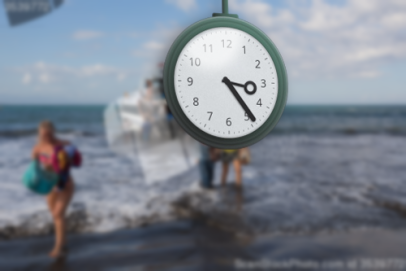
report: 3,24
